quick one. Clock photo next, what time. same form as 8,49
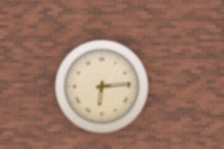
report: 6,14
